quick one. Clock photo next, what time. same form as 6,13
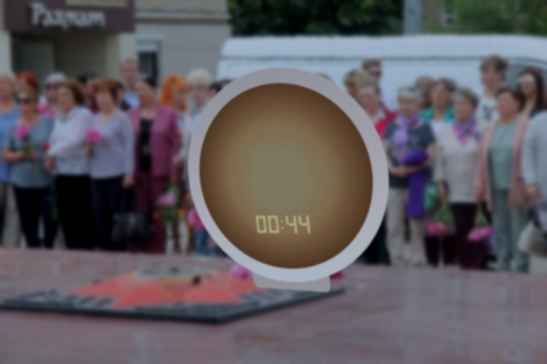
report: 0,44
